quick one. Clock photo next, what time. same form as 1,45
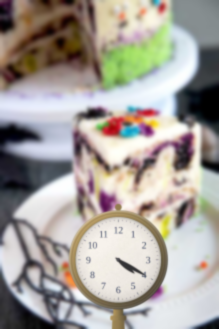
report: 4,20
